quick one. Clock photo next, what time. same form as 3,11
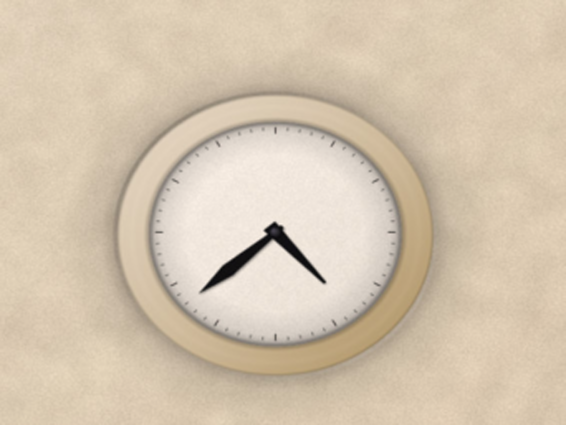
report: 4,38
